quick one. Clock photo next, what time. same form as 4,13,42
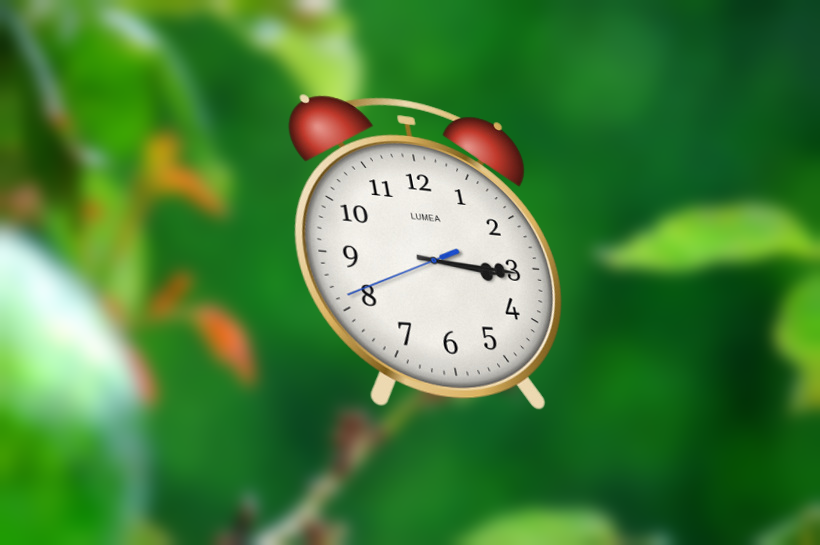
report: 3,15,41
